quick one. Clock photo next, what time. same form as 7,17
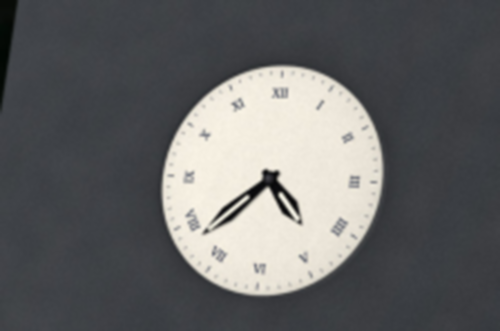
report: 4,38
